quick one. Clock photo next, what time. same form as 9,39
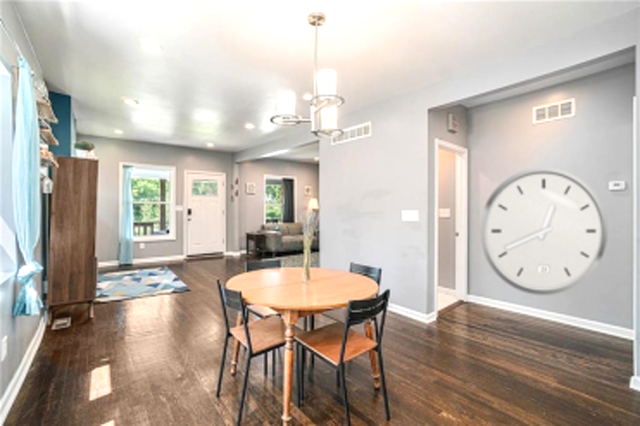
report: 12,41
